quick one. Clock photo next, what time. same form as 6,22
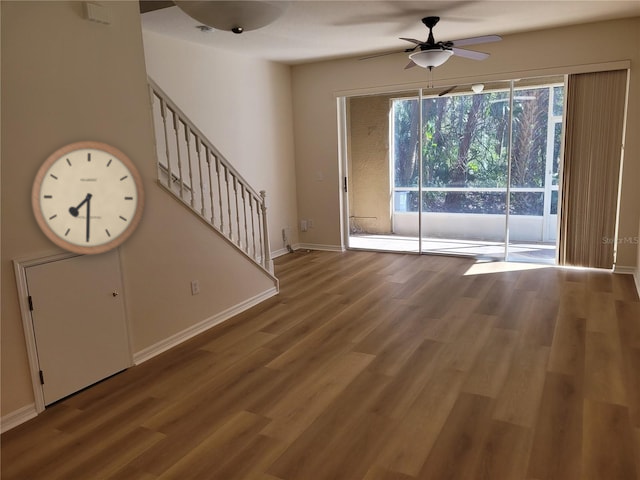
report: 7,30
